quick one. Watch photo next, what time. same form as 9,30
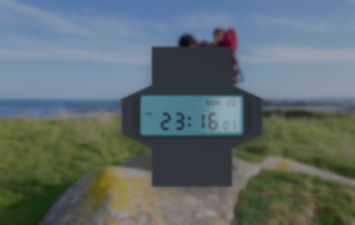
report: 23,16
